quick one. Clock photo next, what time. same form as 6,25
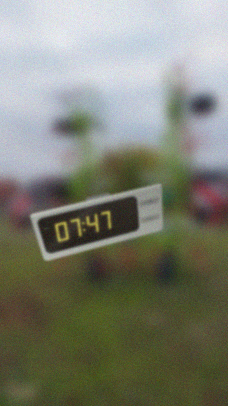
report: 7,47
